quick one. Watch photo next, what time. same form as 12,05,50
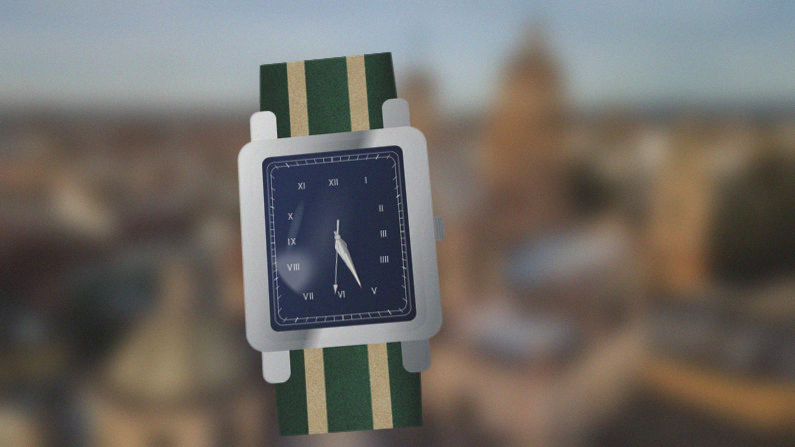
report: 5,26,31
